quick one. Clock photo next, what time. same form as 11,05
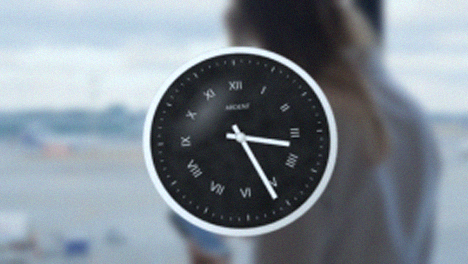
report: 3,26
